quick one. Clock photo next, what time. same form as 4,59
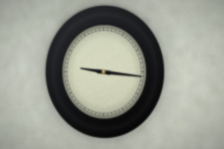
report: 9,16
